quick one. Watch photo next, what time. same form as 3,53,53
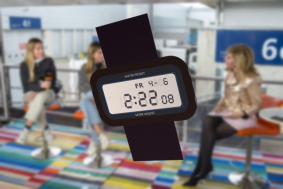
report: 2,22,08
